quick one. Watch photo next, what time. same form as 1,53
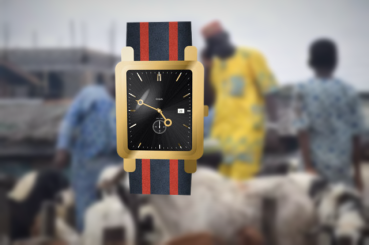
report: 4,49
